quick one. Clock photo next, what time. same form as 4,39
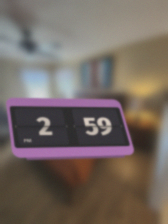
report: 2,59
